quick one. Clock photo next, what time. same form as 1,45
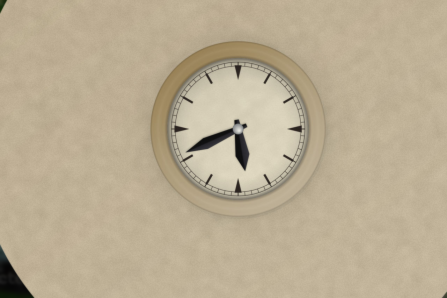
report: 5,41
